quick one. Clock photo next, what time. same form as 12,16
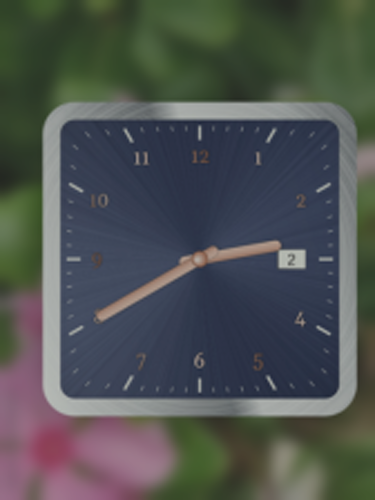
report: 2,40
